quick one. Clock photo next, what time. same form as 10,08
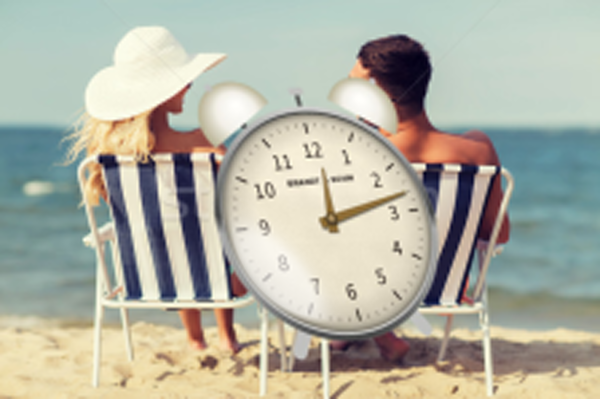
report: 12,13
